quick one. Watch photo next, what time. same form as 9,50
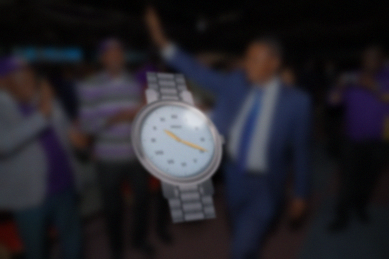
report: 10,19
